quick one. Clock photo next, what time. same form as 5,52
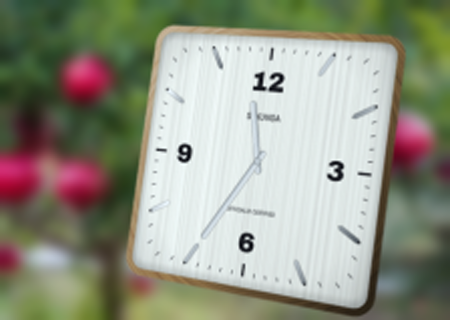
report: 11,35
